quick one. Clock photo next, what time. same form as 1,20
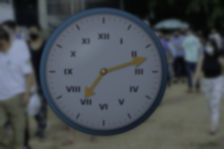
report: 7,12
